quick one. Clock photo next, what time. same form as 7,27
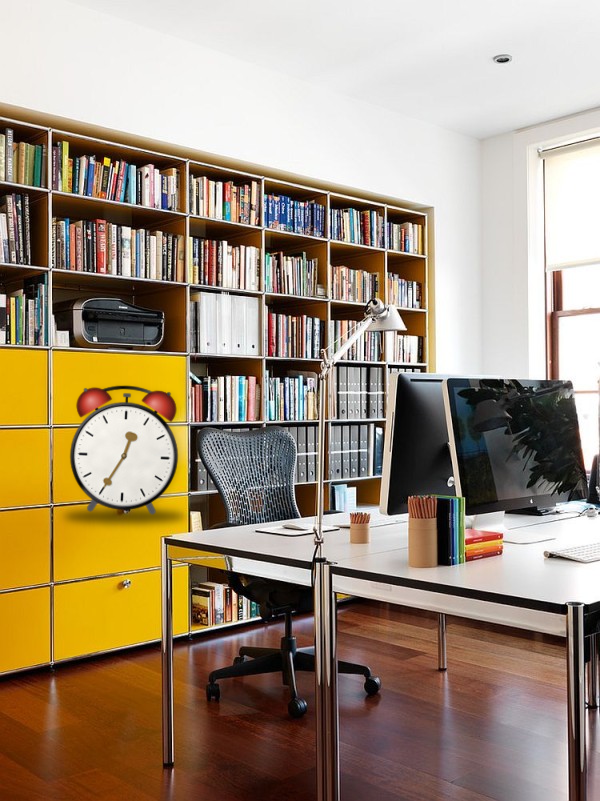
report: 12,35
